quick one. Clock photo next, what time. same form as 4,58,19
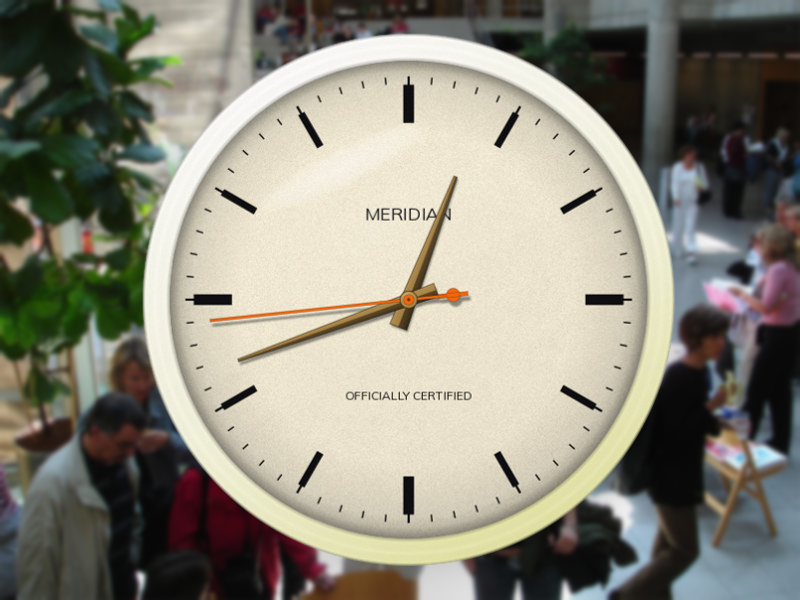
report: 12,41,44
